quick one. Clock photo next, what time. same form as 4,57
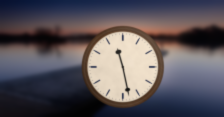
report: 11,28
